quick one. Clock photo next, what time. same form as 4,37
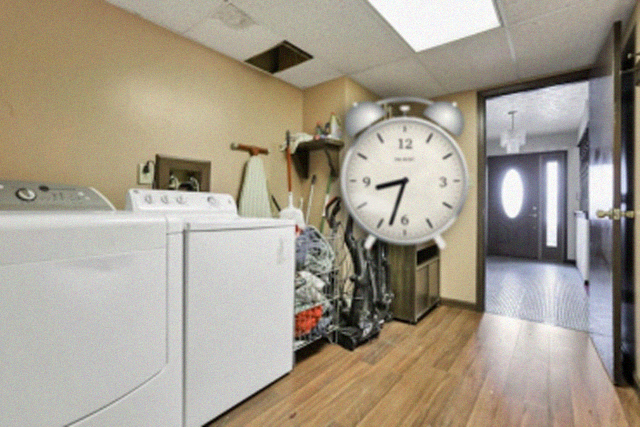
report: 8,33
